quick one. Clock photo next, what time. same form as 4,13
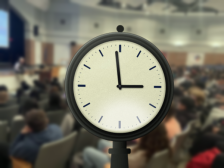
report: 2,59
